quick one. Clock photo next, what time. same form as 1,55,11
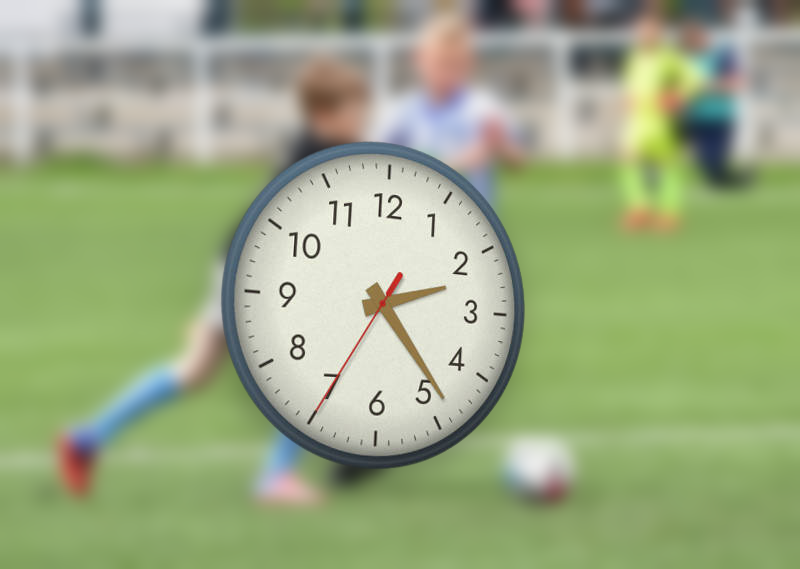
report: 2,23,35
